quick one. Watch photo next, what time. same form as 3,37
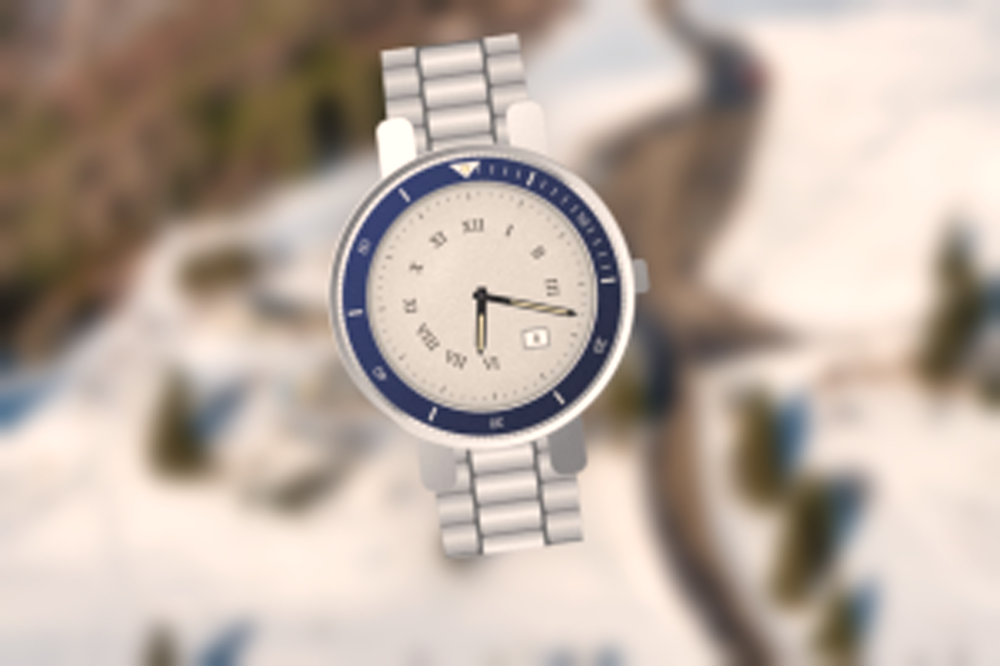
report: 6,18
